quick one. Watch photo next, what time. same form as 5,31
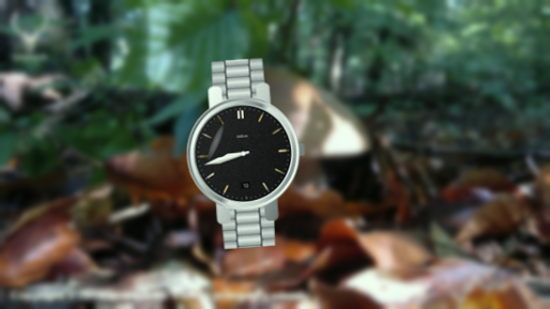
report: 8,43
